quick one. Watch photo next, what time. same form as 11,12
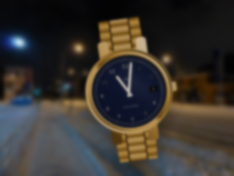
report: 11,02
